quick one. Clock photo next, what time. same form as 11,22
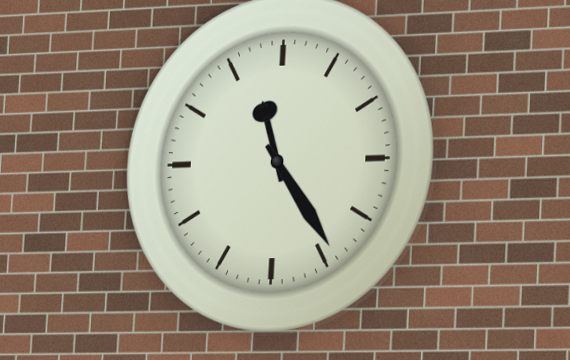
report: 11,24
